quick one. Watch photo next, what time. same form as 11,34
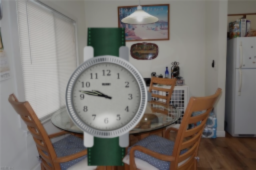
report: 9,47
